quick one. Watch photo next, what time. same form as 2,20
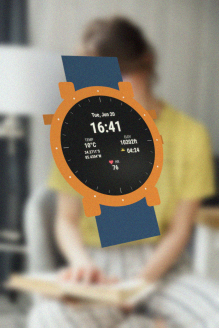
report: 16,41
